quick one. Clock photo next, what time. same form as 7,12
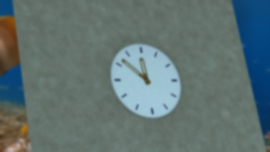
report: 11,52
